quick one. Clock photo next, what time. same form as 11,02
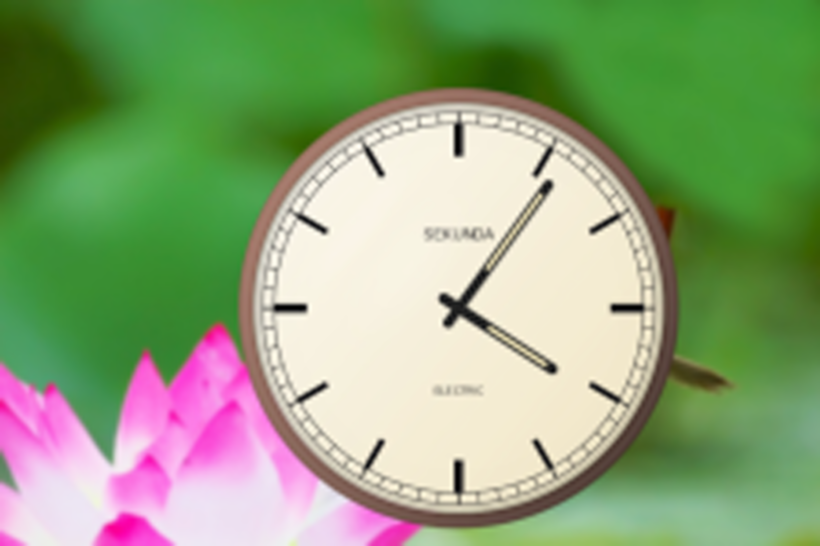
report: 4,06
